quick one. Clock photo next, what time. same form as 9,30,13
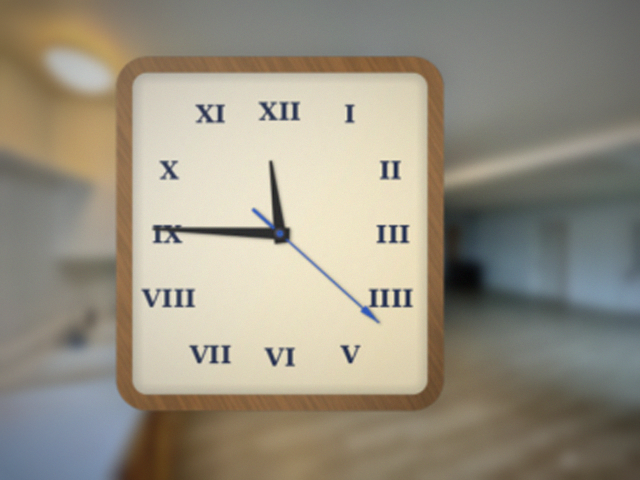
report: 11,45,22
